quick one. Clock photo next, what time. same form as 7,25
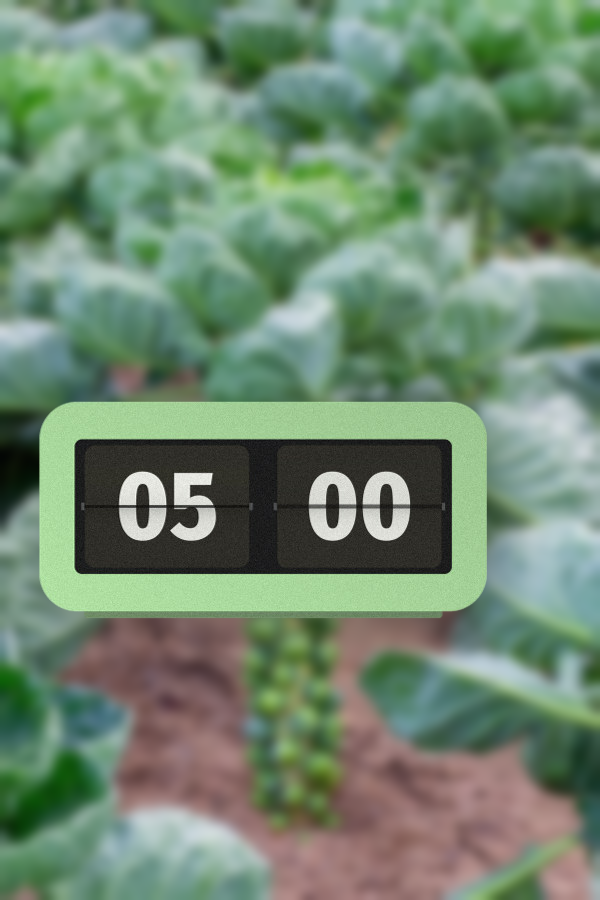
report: 5,00
